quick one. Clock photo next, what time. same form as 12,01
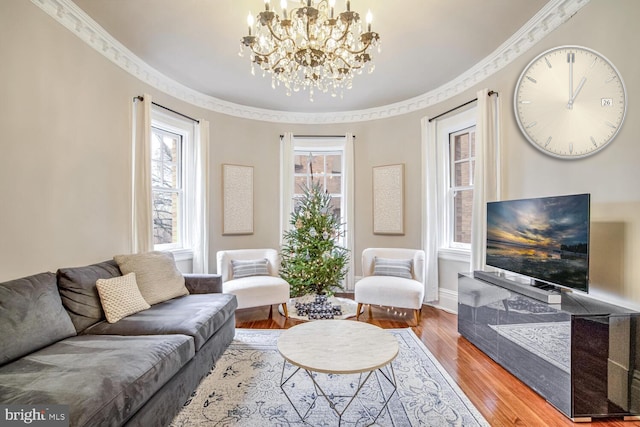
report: 1,00
